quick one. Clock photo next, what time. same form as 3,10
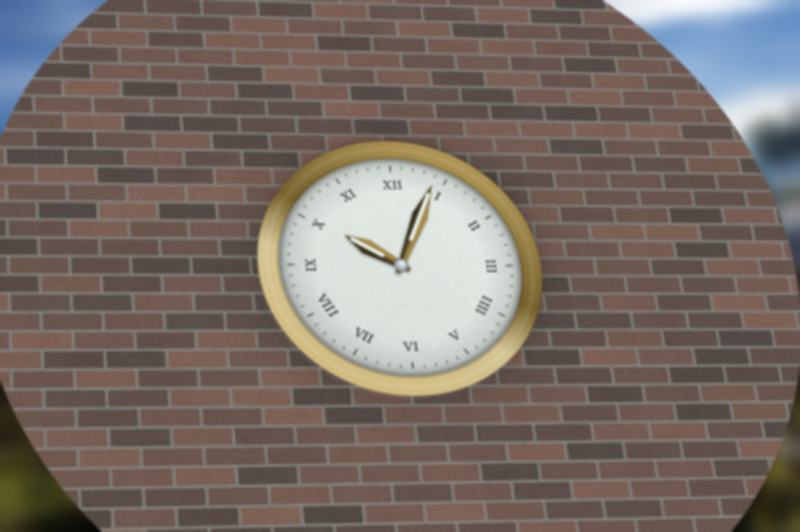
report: 10,04
